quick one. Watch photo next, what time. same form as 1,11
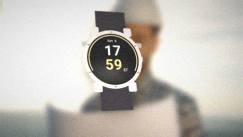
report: 17,59
